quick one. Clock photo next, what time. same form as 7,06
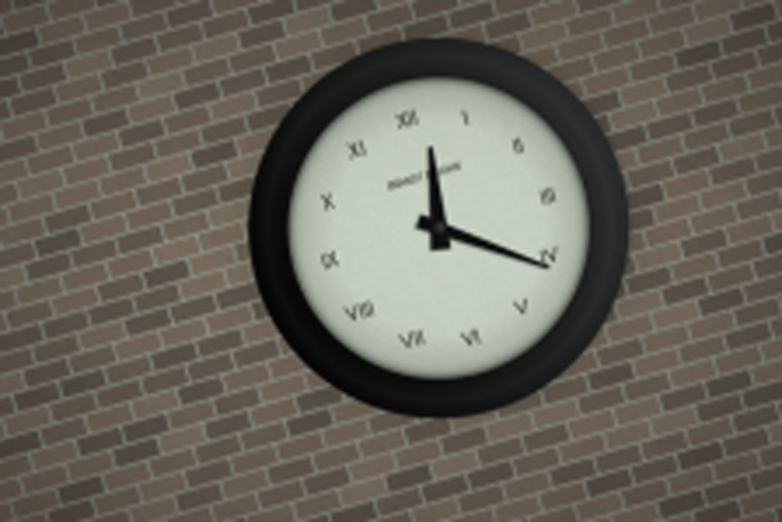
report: 12,21
